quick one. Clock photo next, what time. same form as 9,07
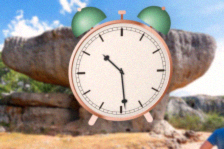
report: 10,29
